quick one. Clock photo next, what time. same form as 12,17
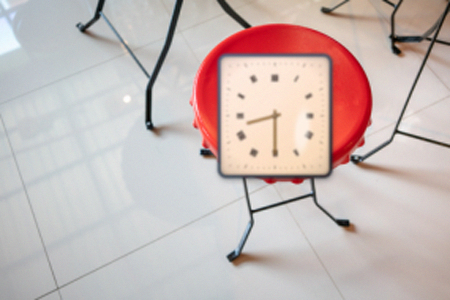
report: 8,30
